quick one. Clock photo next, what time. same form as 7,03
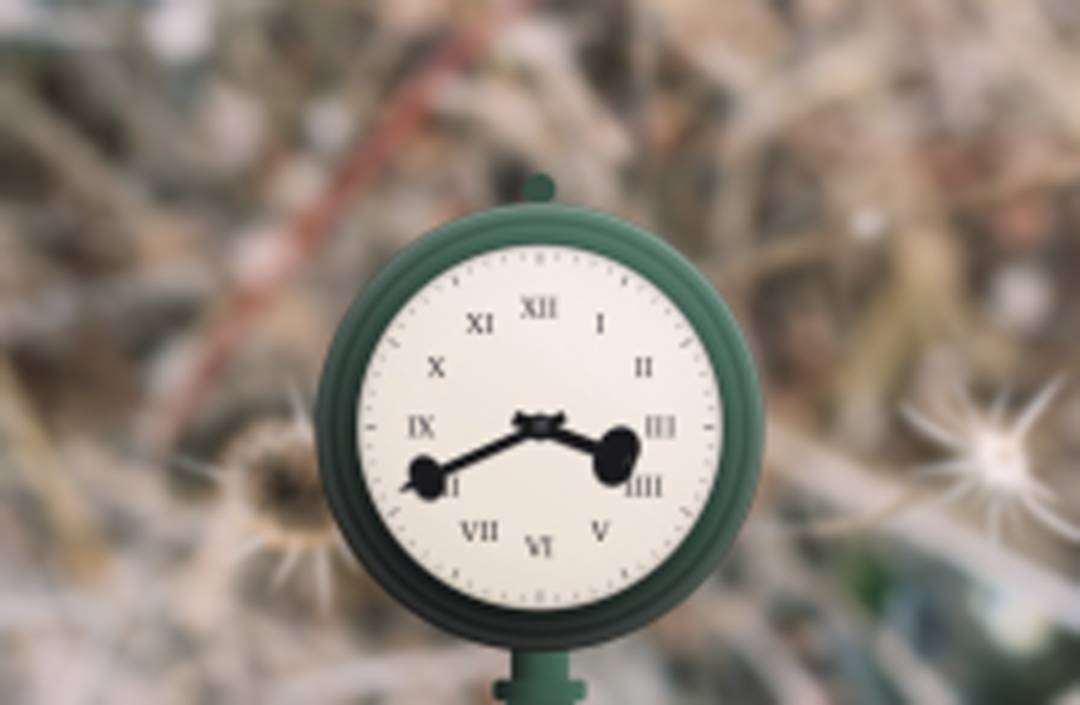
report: 3,41
